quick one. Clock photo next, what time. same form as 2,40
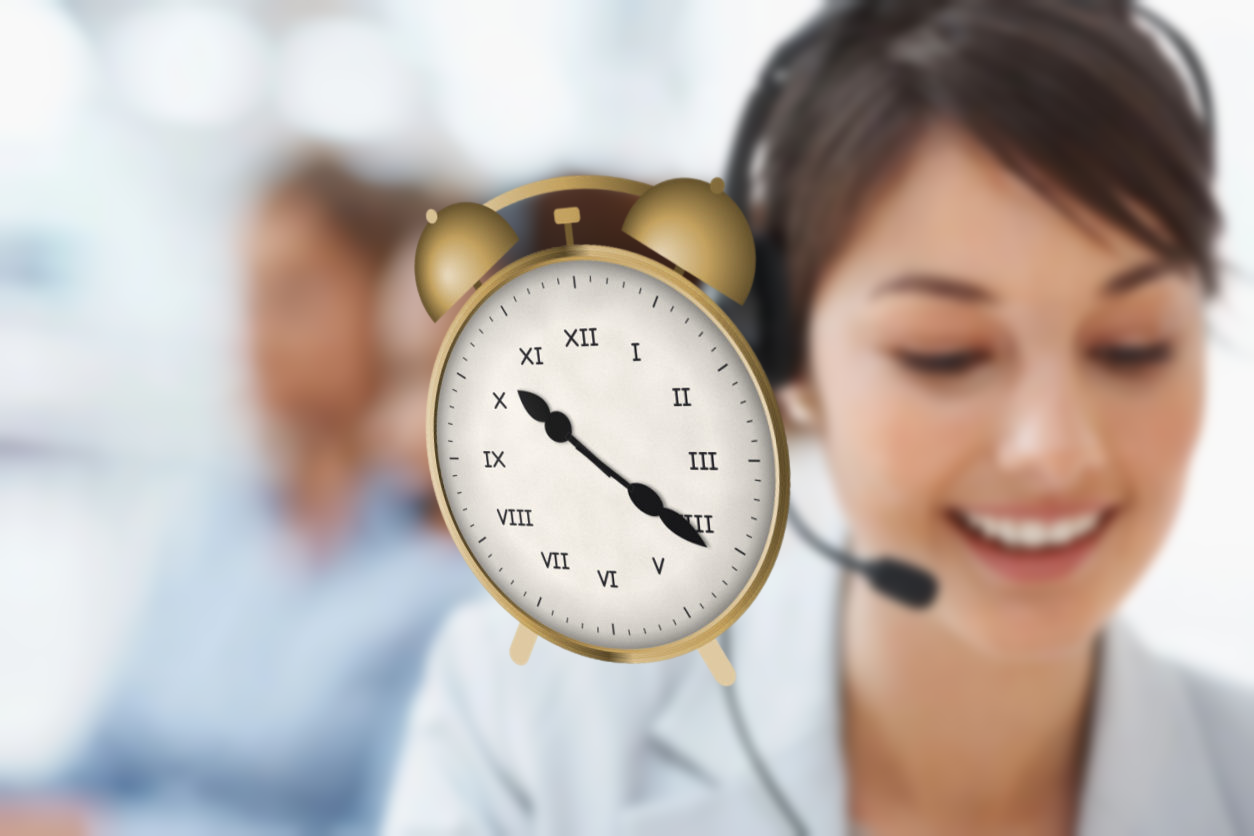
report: 10,21
